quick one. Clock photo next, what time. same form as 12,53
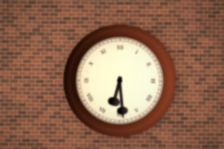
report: 6,29
